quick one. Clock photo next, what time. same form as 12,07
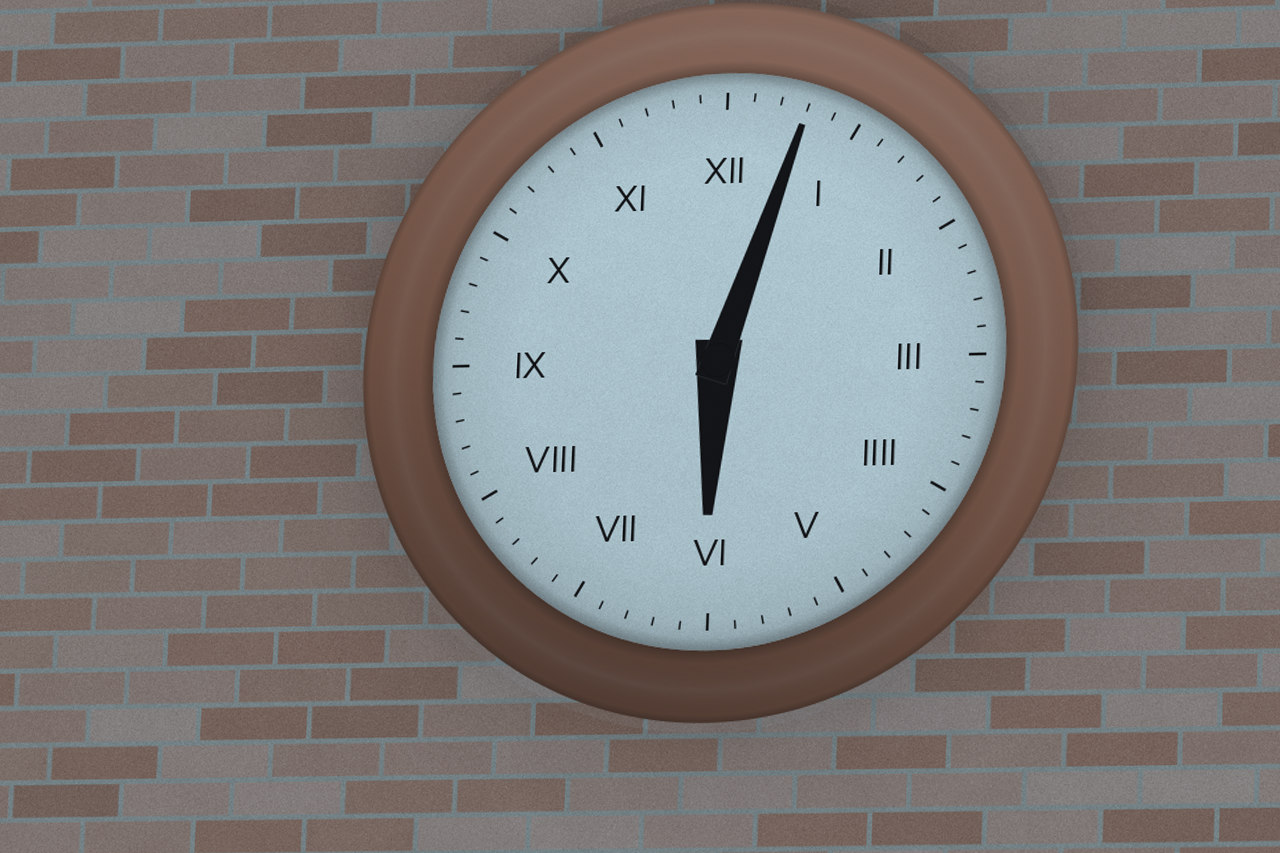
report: 6,03
